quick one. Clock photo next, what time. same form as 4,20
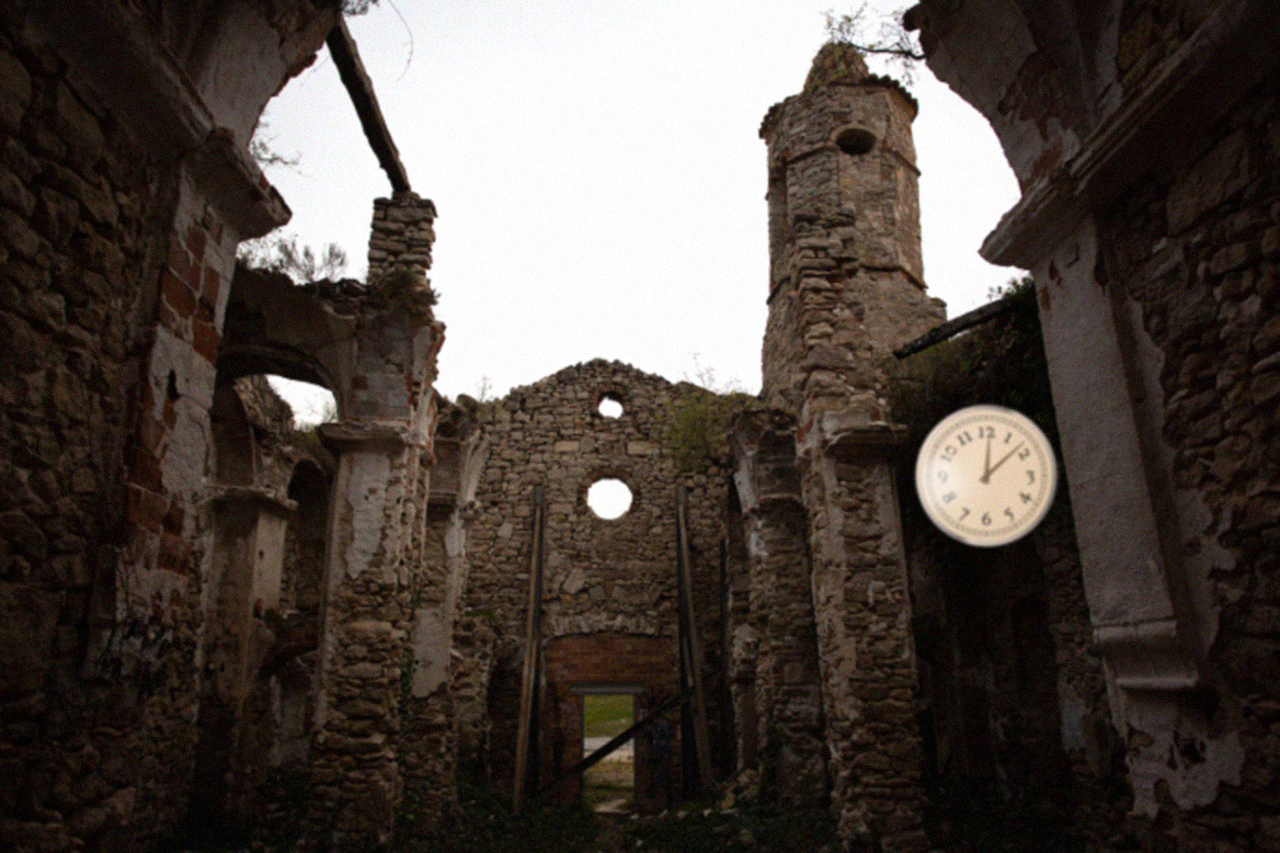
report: 12,08
